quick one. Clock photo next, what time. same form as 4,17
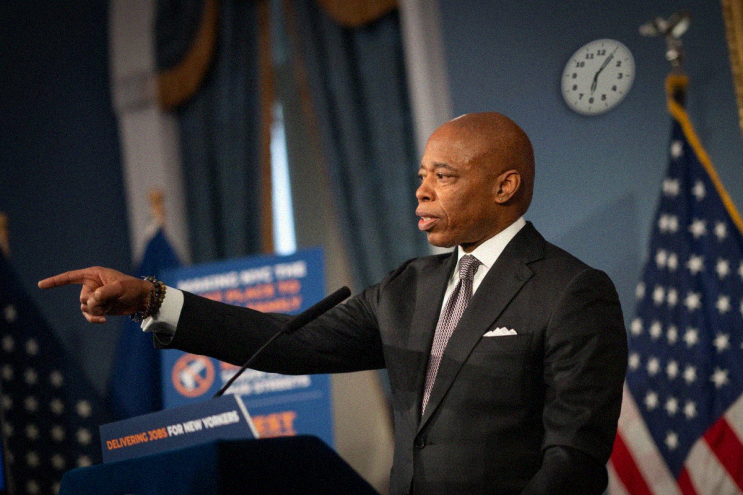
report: 6,05
